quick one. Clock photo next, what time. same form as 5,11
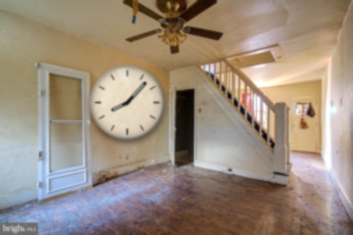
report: 8,07
